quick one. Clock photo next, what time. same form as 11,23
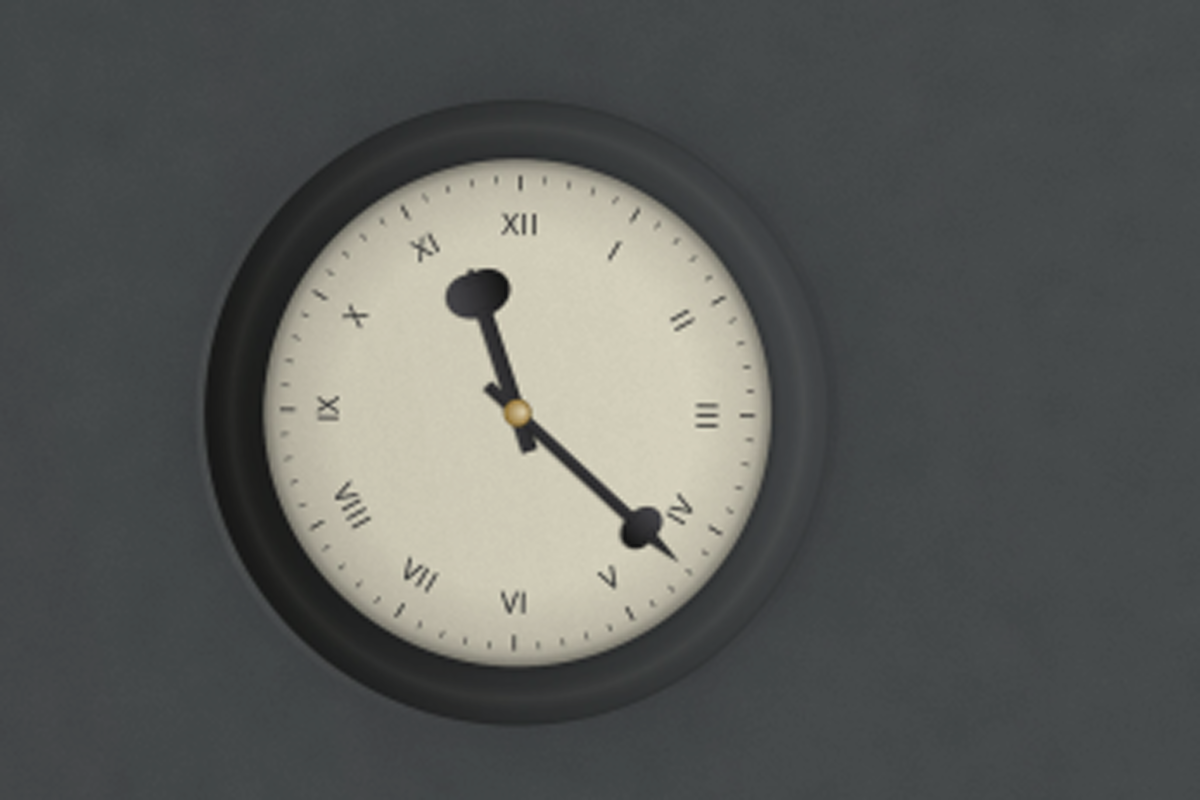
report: 11,22
